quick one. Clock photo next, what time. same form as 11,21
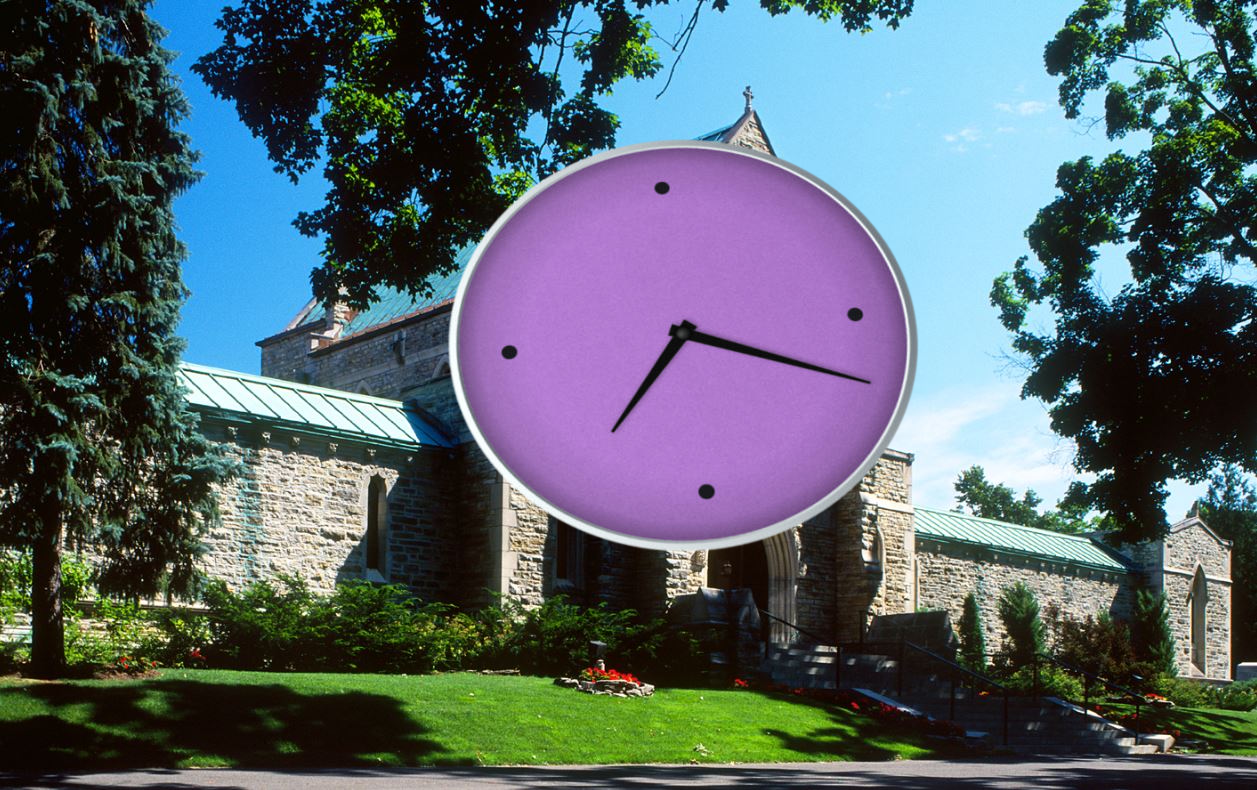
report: 7,19
